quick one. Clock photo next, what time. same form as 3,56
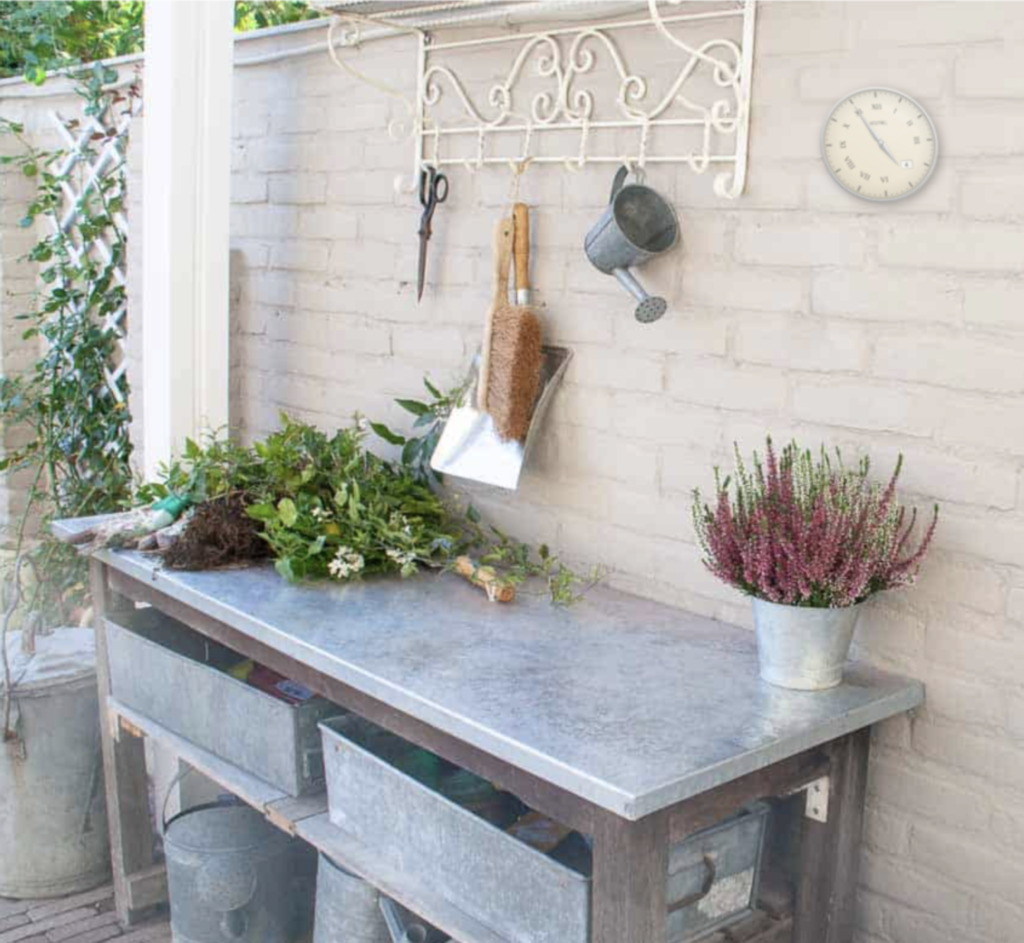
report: 4,55
